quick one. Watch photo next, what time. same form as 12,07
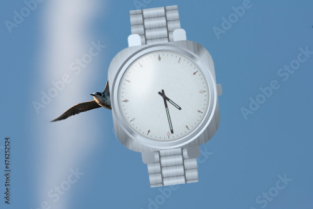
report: 4,29
